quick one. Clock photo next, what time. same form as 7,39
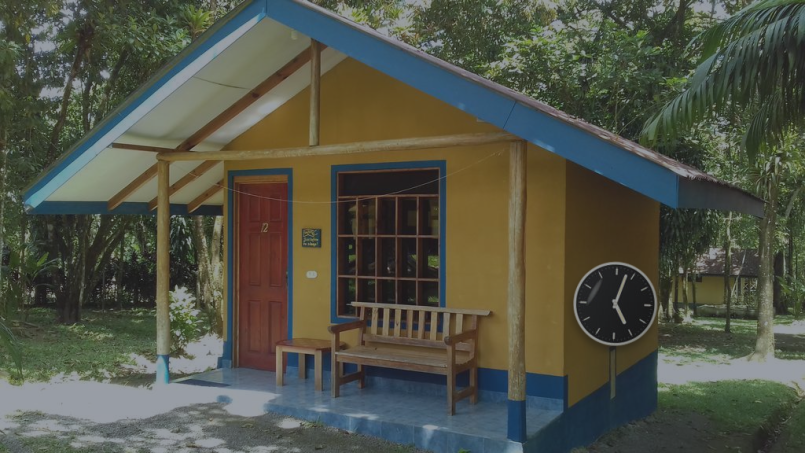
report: 5,03
